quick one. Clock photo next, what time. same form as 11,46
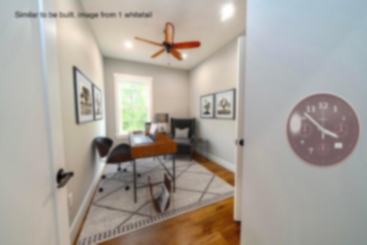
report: 3,52
